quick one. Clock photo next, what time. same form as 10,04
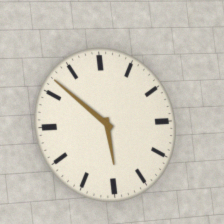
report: 5,52
